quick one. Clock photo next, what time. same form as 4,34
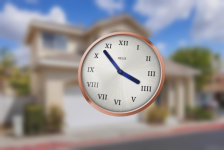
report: 3,53
